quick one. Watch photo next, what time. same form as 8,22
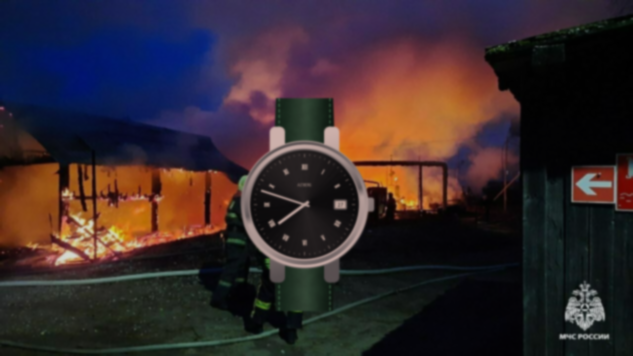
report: 7,48
